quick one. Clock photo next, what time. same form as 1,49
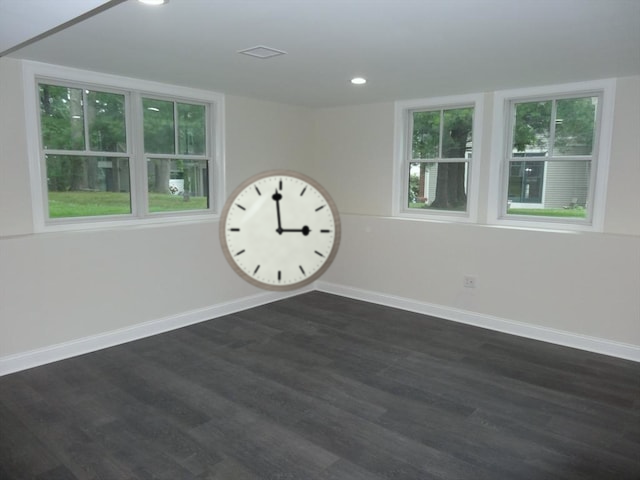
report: 2,59
